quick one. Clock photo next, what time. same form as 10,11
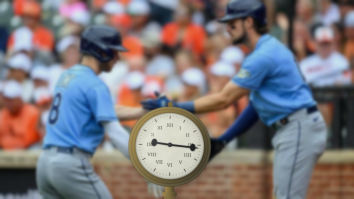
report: 9,16
